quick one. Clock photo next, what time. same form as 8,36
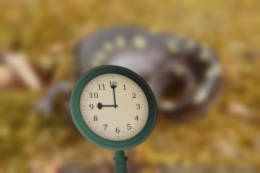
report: 9,00
